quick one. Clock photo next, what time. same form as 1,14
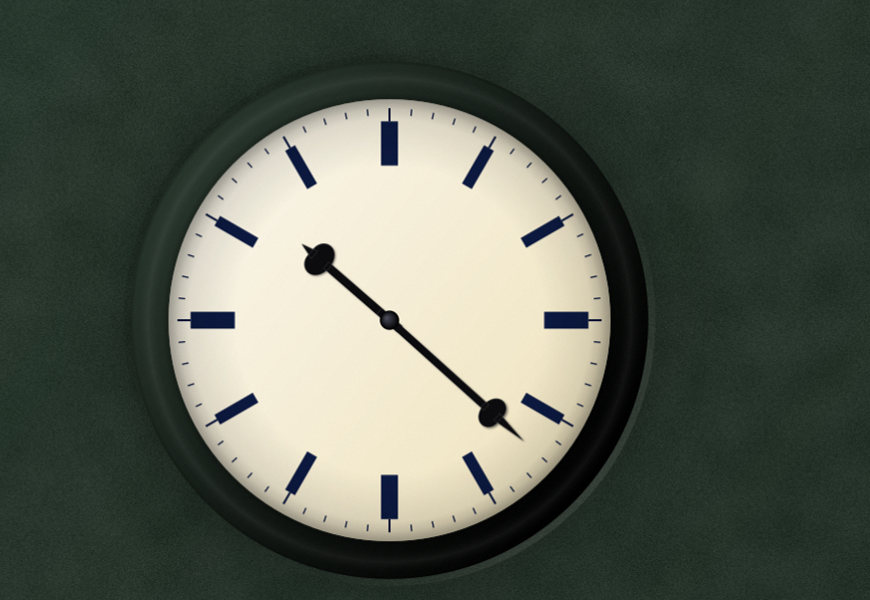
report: 10,22
